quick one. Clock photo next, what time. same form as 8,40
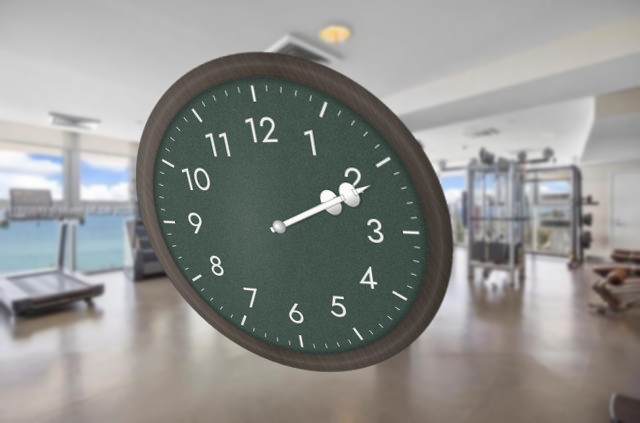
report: 2,11
